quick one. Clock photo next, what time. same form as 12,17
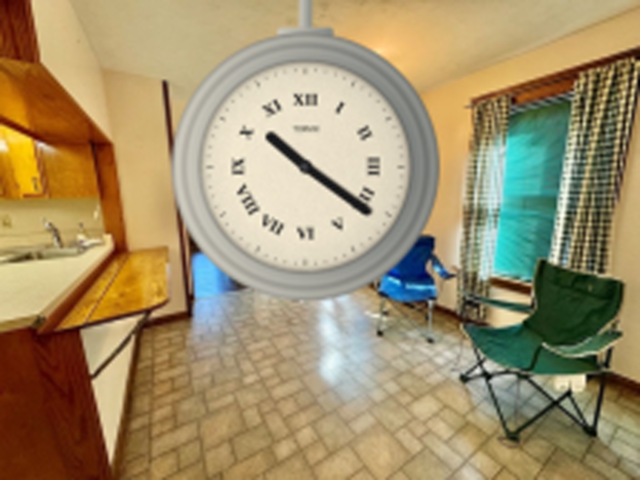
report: 10,21
